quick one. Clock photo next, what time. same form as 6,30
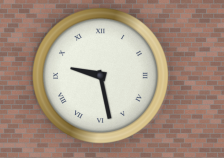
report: 9,28
